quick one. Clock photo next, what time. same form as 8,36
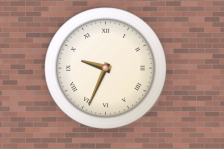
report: 9,34
